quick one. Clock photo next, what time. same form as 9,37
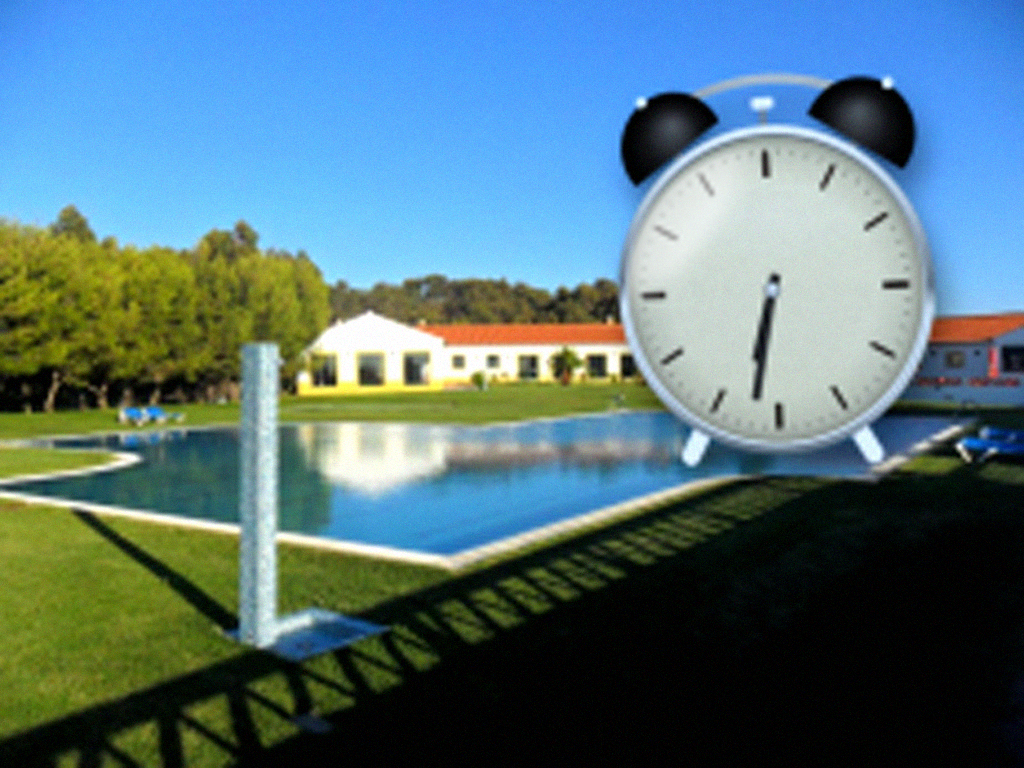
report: 6,32
